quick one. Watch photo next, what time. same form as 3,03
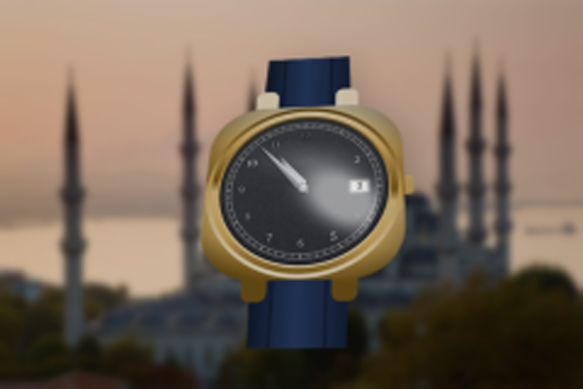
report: 10,53
